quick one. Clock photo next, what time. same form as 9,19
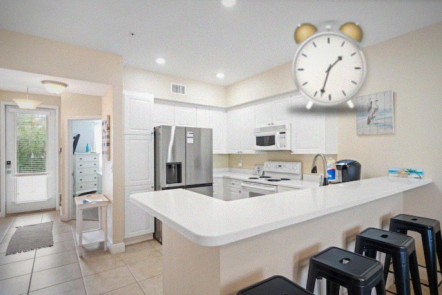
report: 1,33
